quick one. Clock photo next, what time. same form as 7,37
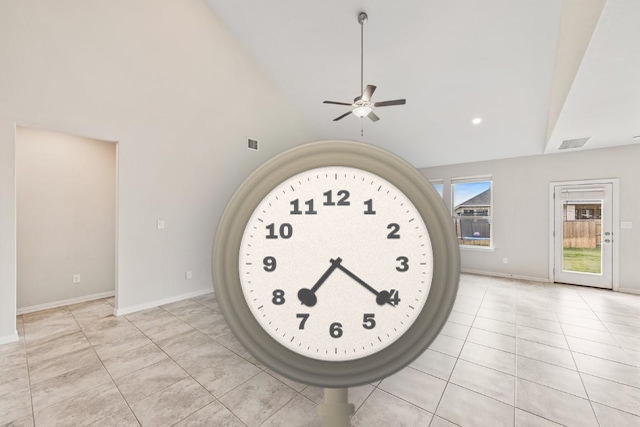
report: 7,21
